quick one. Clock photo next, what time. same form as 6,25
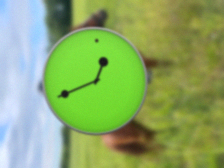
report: 12,41
